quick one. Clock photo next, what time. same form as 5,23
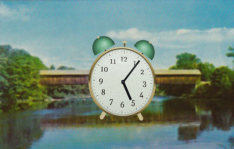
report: 5,06
